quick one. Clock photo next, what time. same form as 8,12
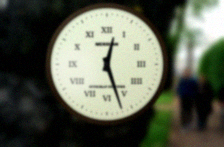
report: 12,27
